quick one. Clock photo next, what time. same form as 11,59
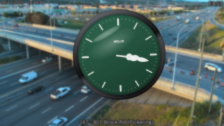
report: 3,17
